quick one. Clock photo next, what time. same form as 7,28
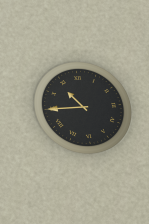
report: 10,45
